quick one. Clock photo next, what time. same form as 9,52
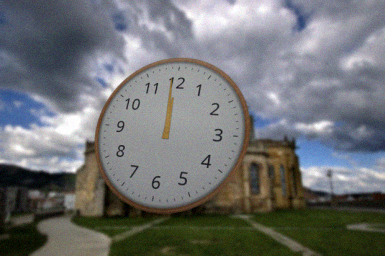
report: 11,59
